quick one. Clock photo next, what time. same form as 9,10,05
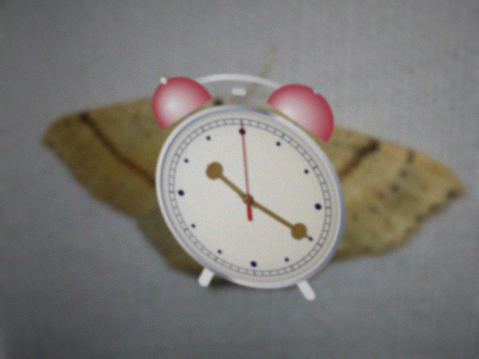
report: 10,20,00
